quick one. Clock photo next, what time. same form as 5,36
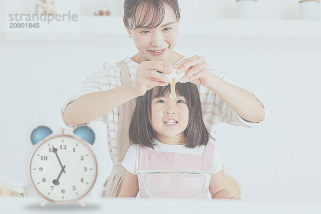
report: 6,56
